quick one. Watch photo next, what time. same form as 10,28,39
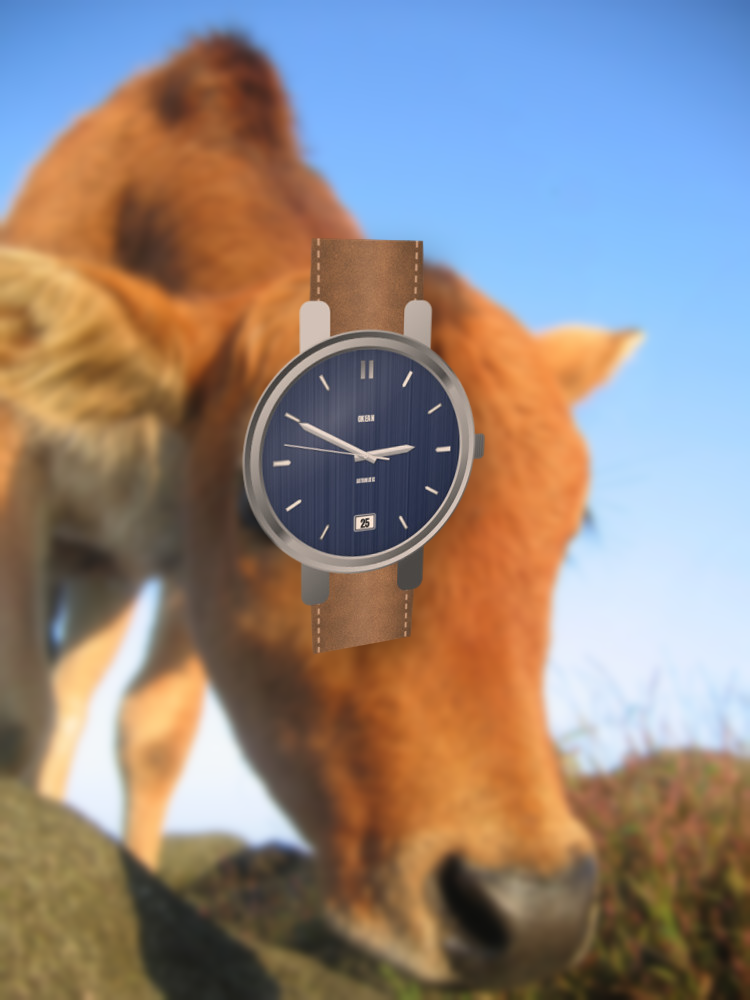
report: 2,49,47
